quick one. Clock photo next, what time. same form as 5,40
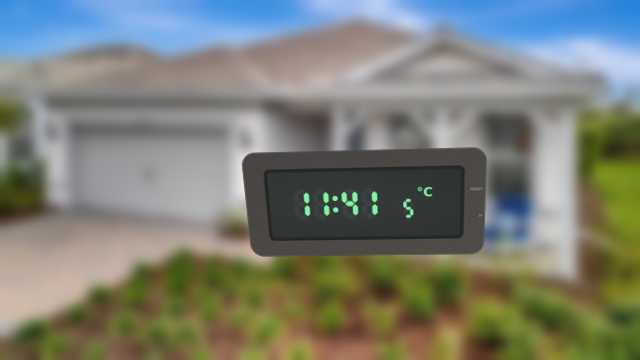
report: 11,41
